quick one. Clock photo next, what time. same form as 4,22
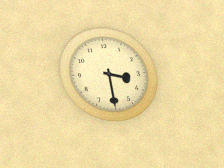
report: 3,30
